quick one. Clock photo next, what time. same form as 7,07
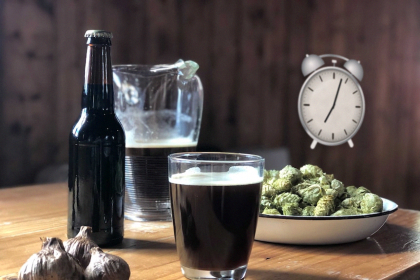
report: 7,03
